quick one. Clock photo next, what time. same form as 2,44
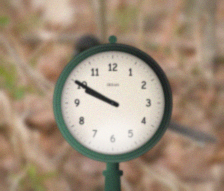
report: 9,50
